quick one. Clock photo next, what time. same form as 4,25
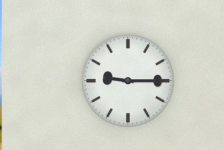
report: 9,15
